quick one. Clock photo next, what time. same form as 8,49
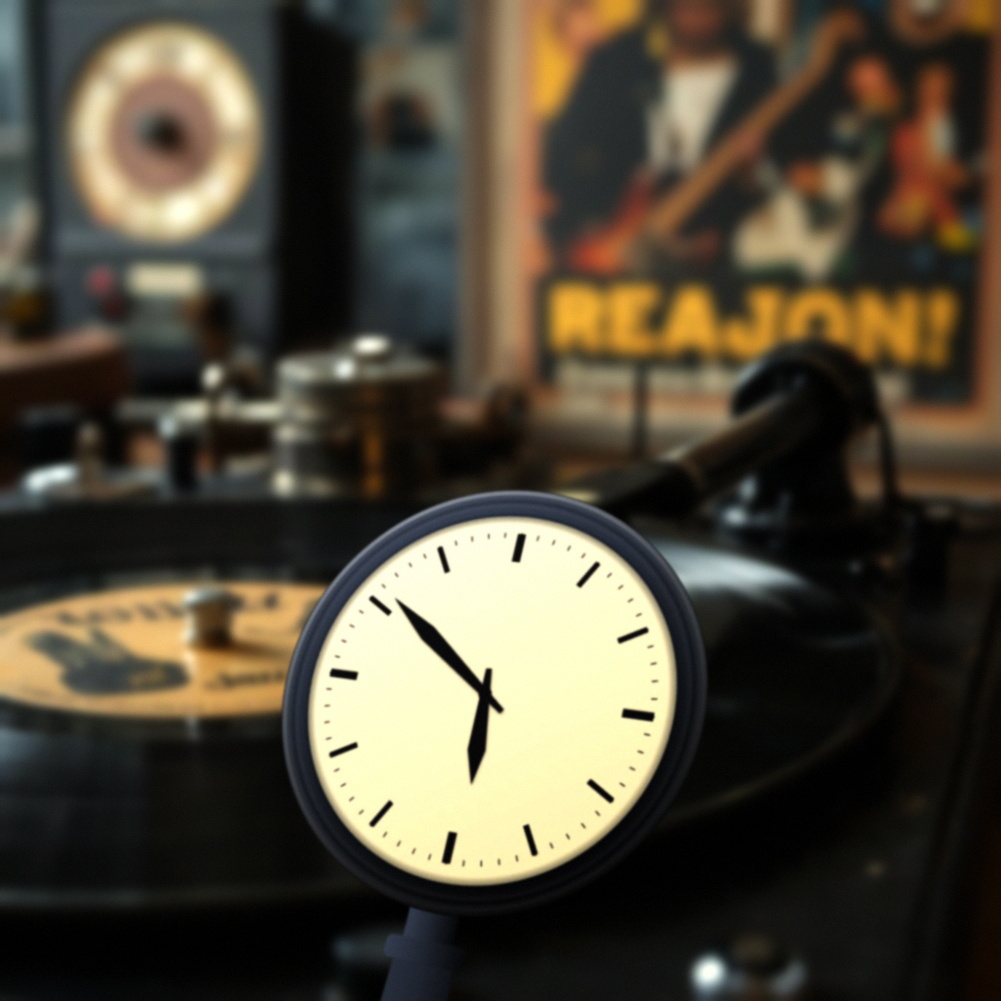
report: 5,51
